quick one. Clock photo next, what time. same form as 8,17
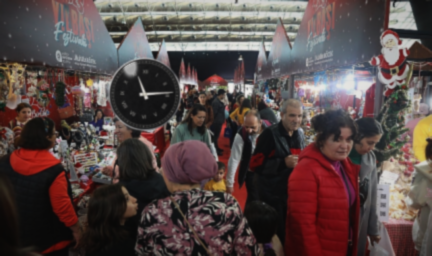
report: 11,14
